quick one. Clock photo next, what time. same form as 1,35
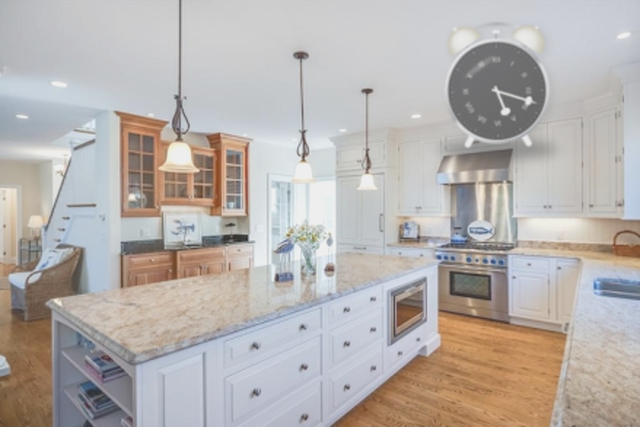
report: 5,18
